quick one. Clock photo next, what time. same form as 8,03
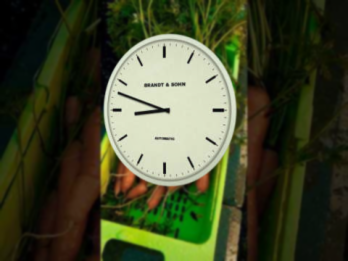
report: 8,48
